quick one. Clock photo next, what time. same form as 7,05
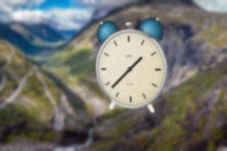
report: 1,38
